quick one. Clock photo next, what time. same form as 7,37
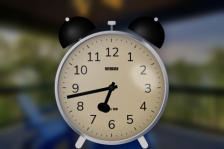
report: 6,43
